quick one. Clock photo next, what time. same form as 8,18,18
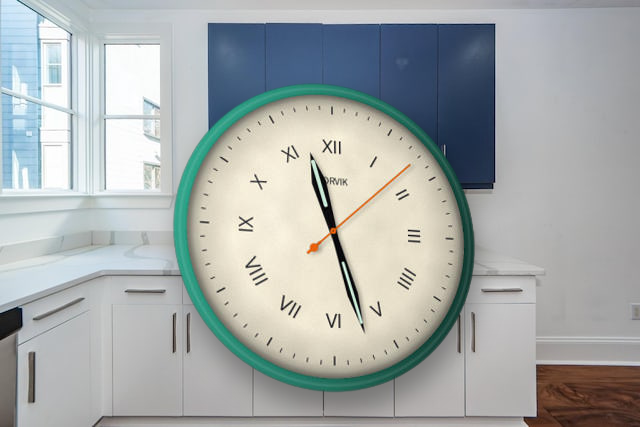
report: 11,27,08
